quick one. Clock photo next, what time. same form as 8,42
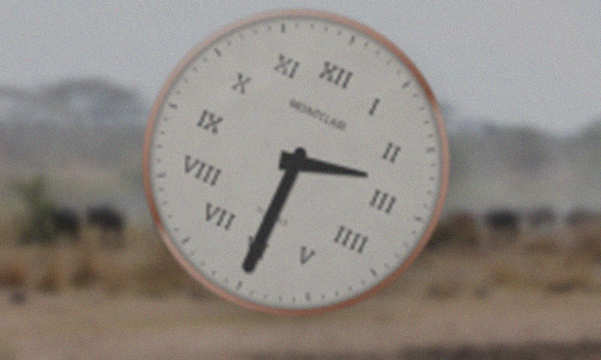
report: 2,30
